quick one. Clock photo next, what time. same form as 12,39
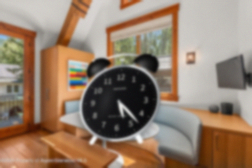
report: 5,23
